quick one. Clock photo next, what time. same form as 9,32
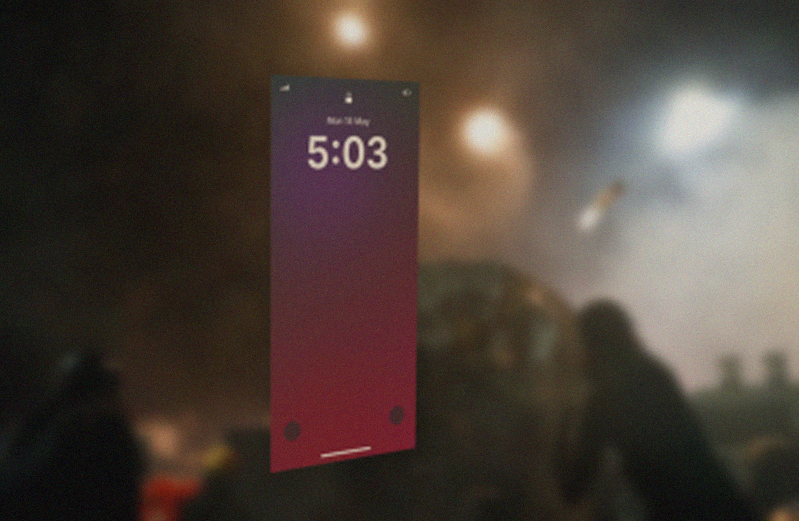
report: 5,03
